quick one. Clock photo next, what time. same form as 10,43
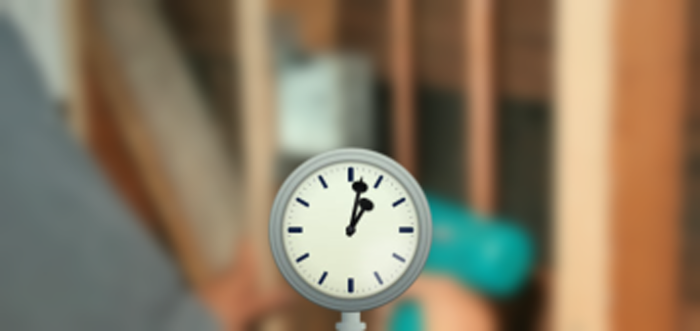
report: 1,02
